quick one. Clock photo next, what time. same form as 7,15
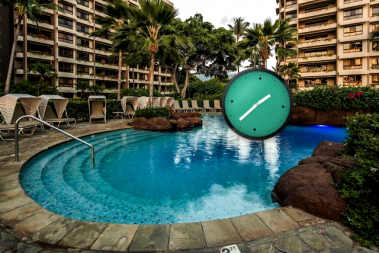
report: 1,37
